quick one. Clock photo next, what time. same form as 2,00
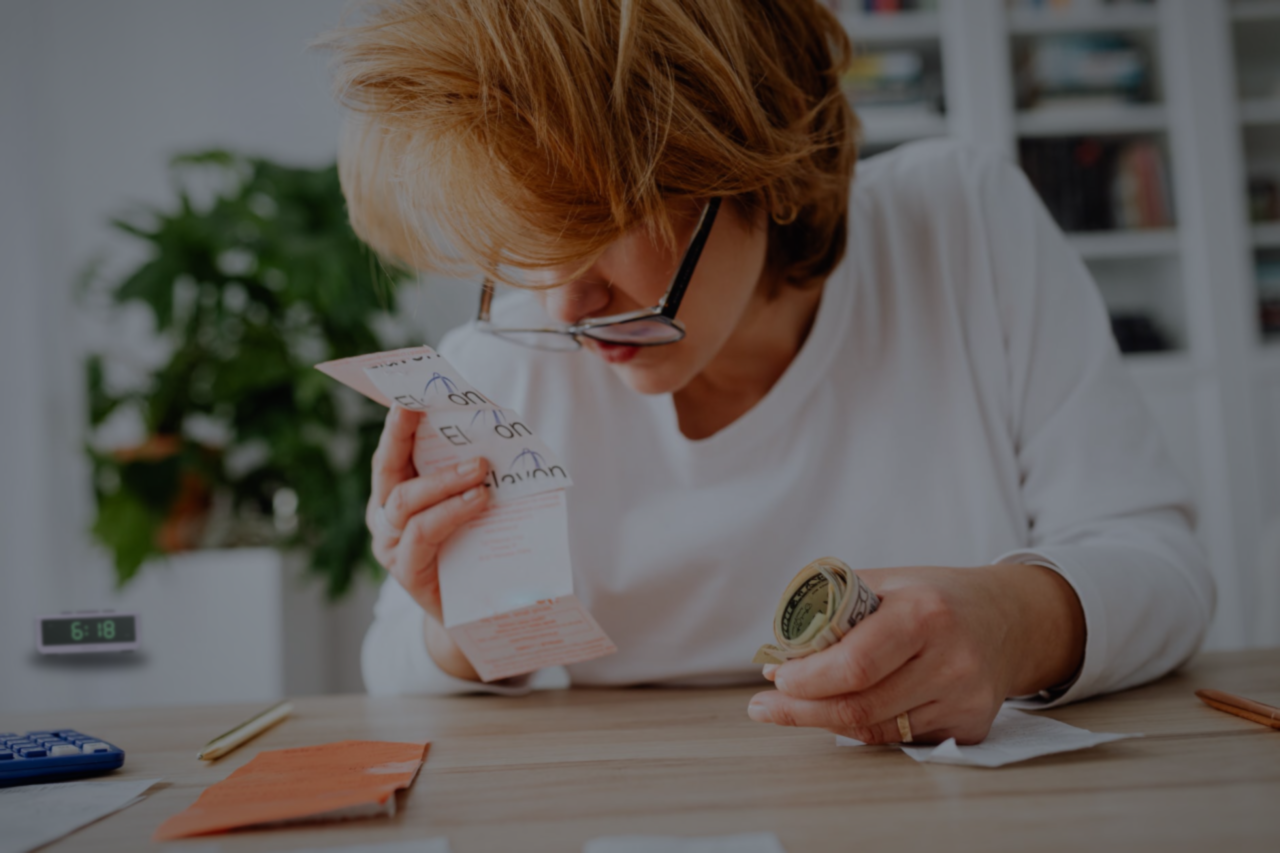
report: 6,18
